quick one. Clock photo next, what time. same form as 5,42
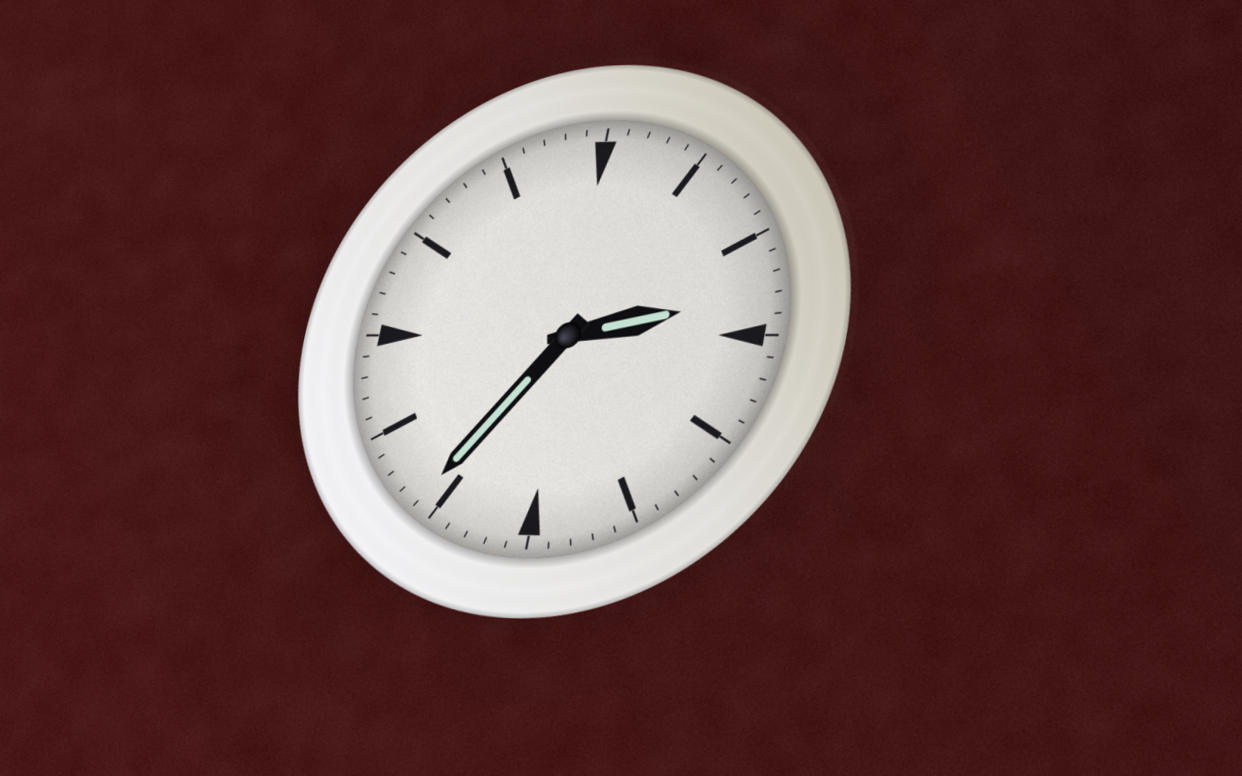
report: 2,36
